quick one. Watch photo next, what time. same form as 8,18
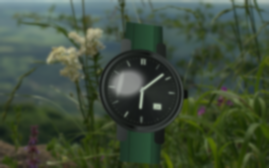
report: 6,08
